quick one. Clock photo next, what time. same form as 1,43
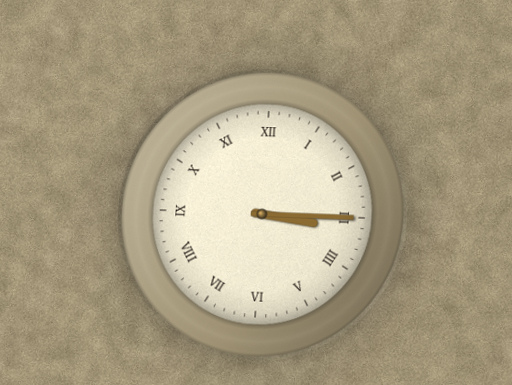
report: 3,15
